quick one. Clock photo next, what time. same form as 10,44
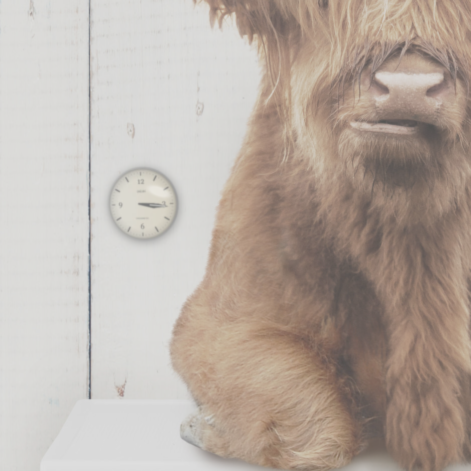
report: 3,16
